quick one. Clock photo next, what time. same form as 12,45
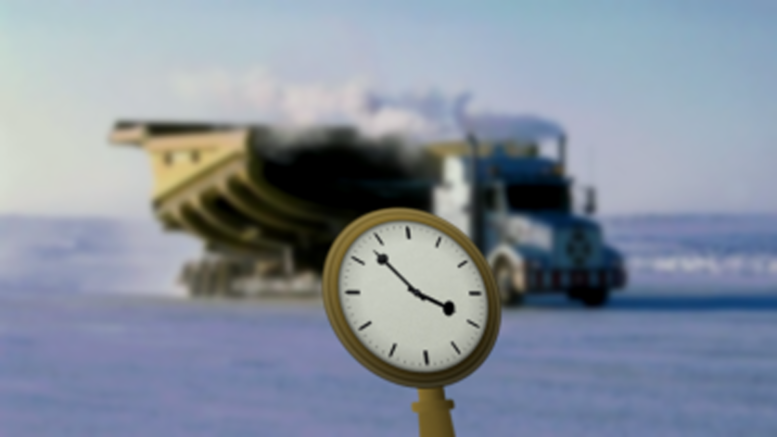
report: 3,53
